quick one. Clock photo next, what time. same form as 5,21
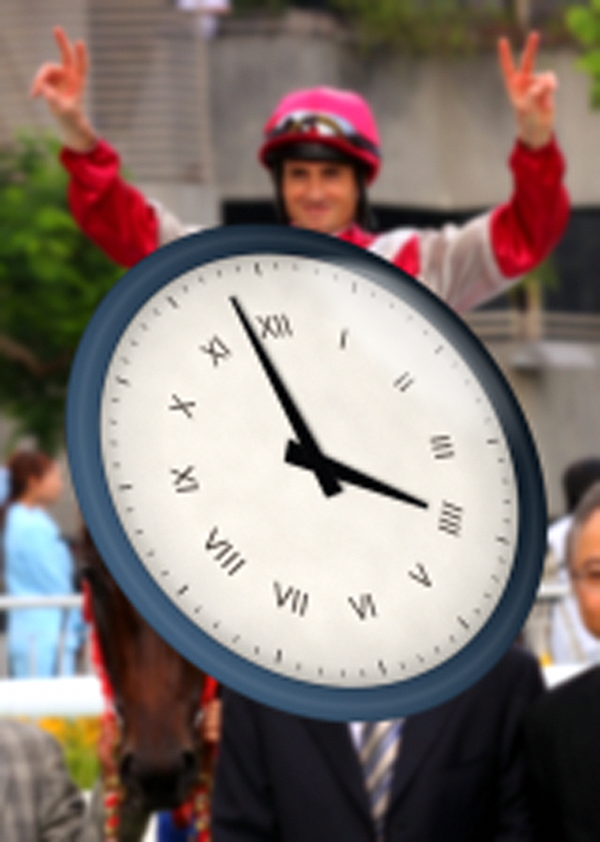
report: 3,58
